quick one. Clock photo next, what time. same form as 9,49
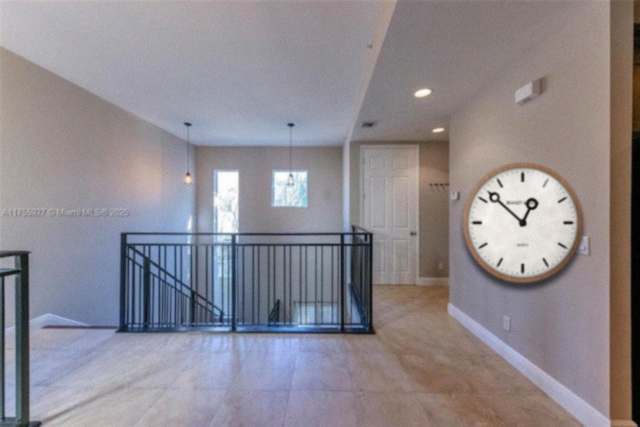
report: 12,52
